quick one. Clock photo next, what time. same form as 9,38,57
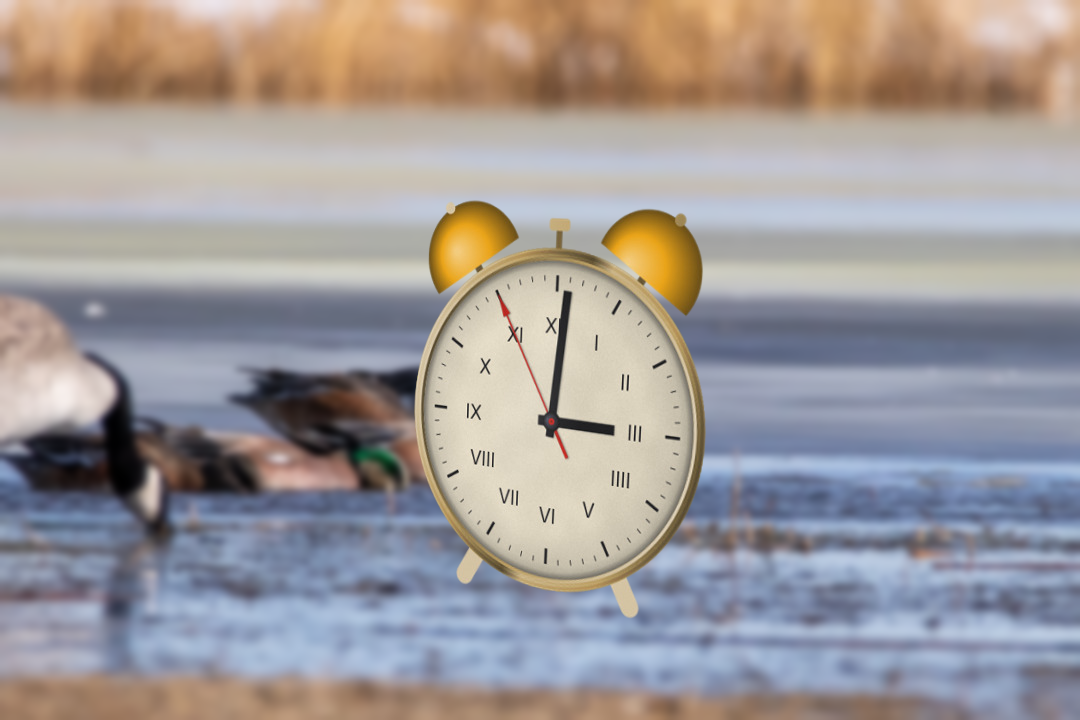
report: 3,00,55
